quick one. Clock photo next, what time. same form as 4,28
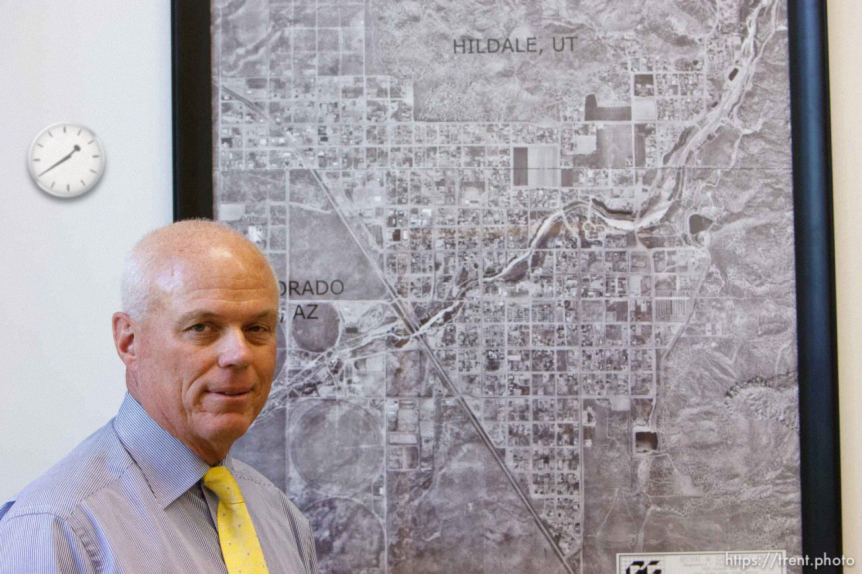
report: 1,40
